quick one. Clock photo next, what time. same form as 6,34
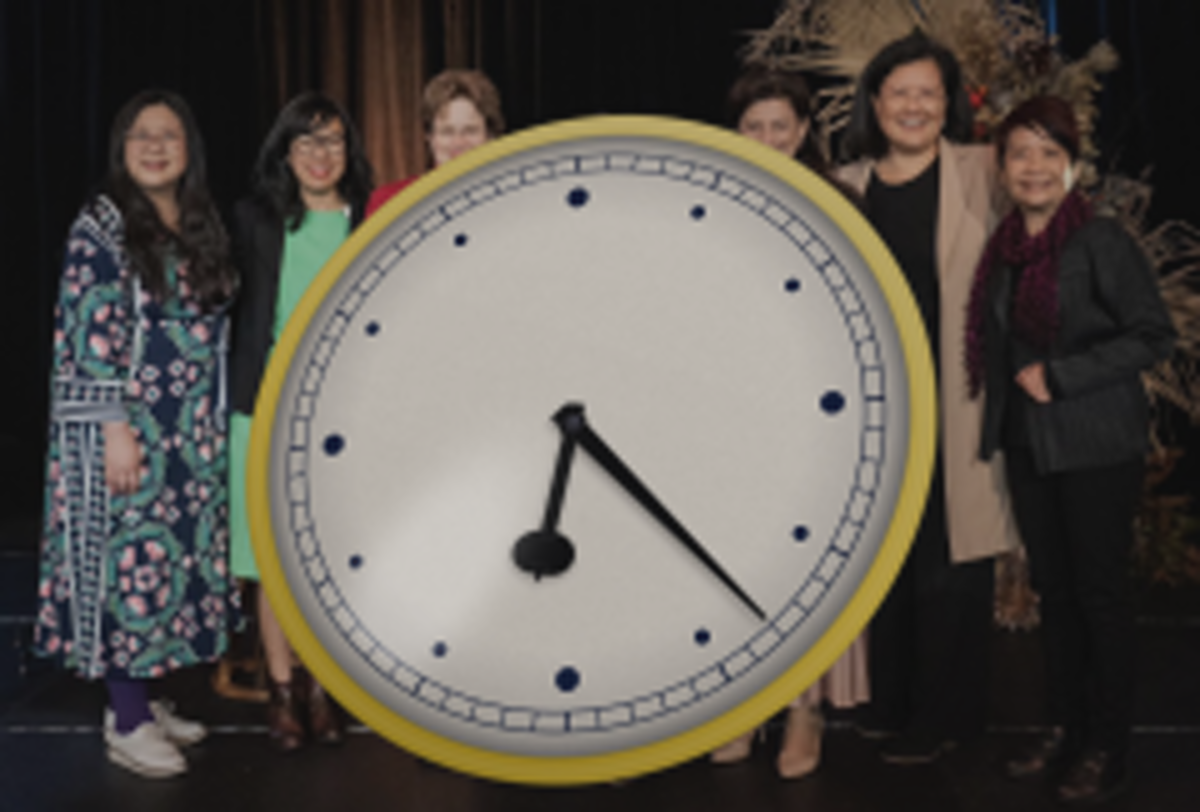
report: 6,23
